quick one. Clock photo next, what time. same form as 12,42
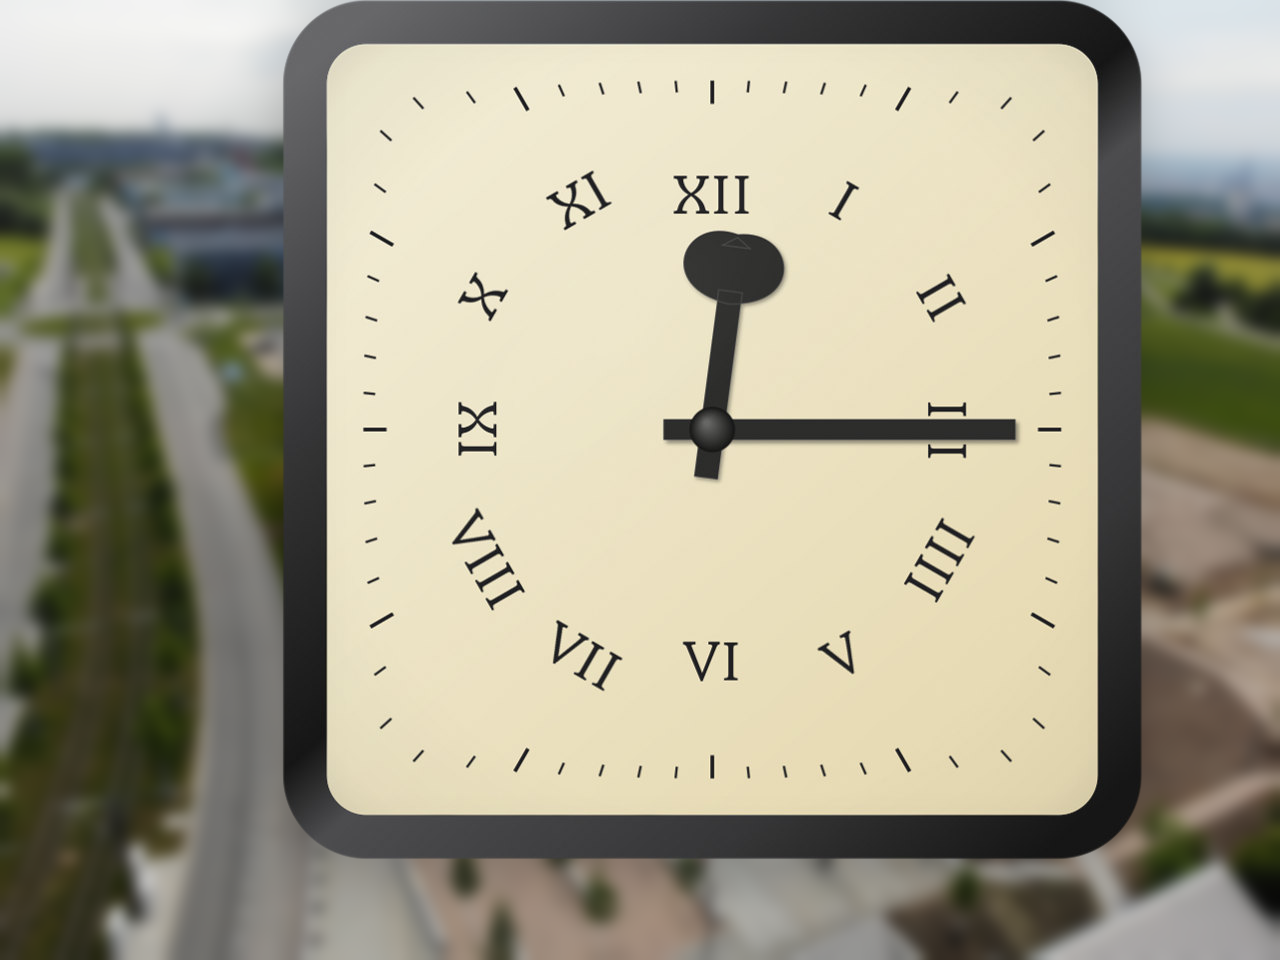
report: 12,15
